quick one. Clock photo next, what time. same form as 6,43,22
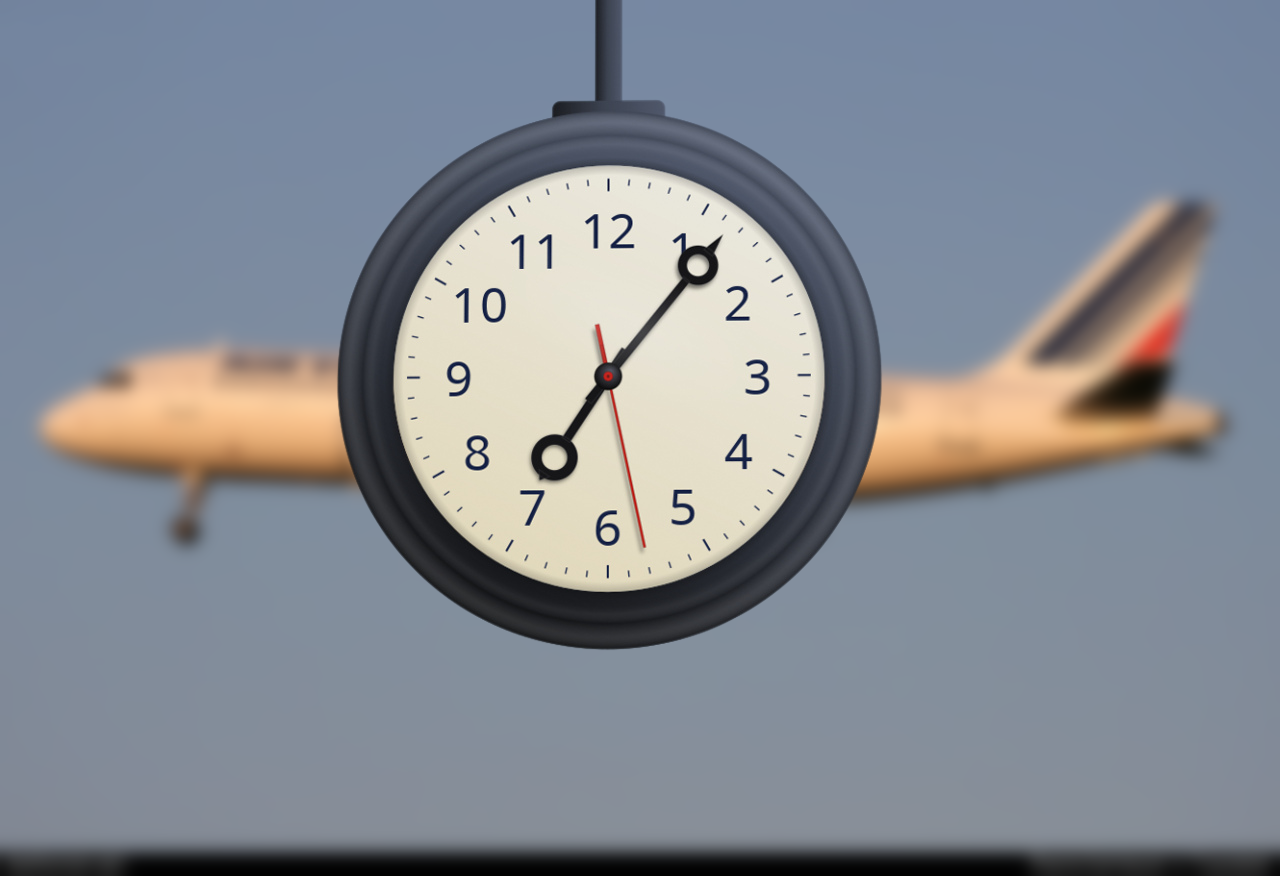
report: 7,06,28
